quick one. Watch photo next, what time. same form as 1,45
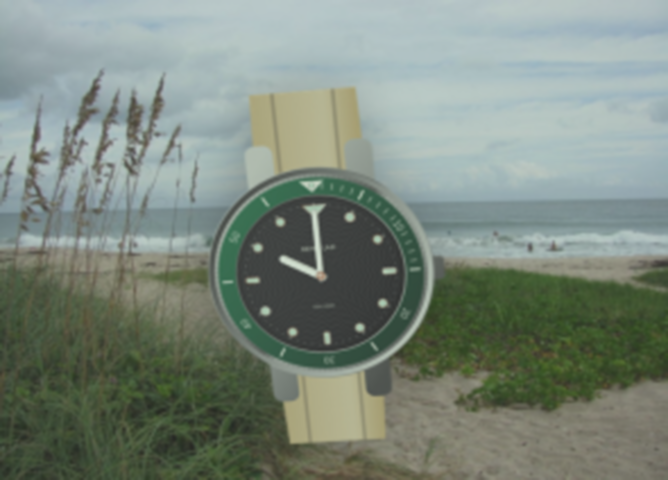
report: 10,00
